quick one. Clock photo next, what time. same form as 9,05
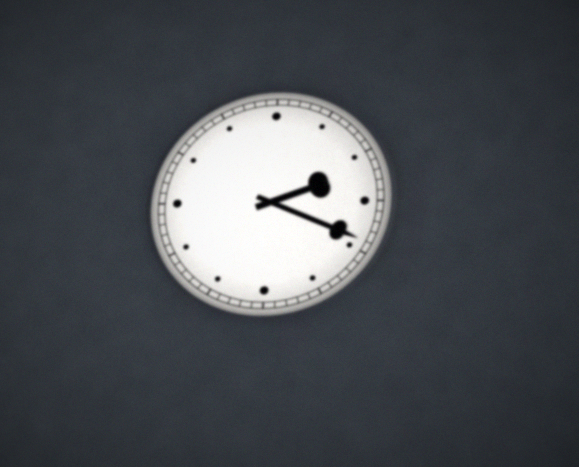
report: 2,19
